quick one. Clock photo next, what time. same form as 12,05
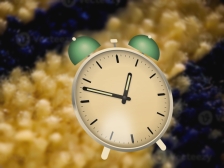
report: 12,48
